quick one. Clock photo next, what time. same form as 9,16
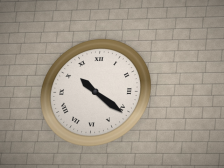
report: 10,21
